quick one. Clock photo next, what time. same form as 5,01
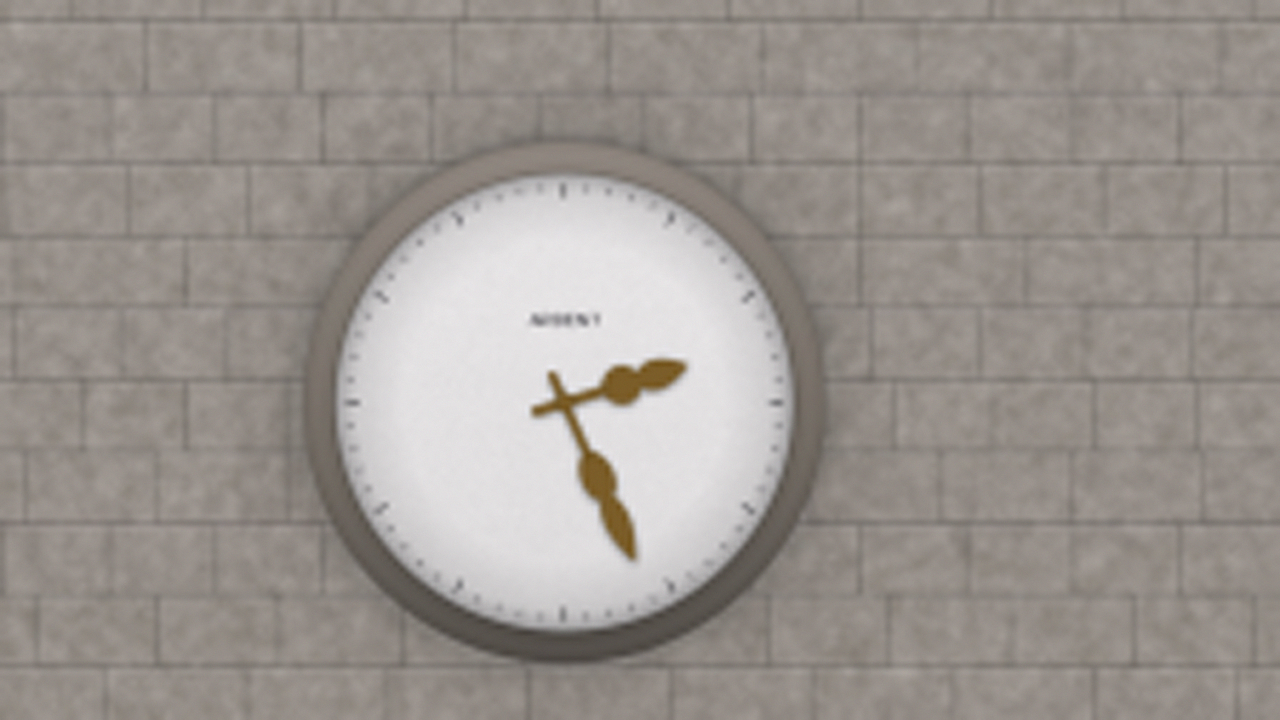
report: 2,26
